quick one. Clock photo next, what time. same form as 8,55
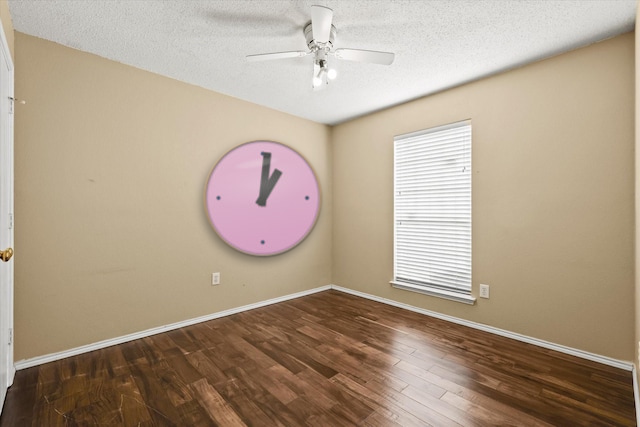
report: 1,01
